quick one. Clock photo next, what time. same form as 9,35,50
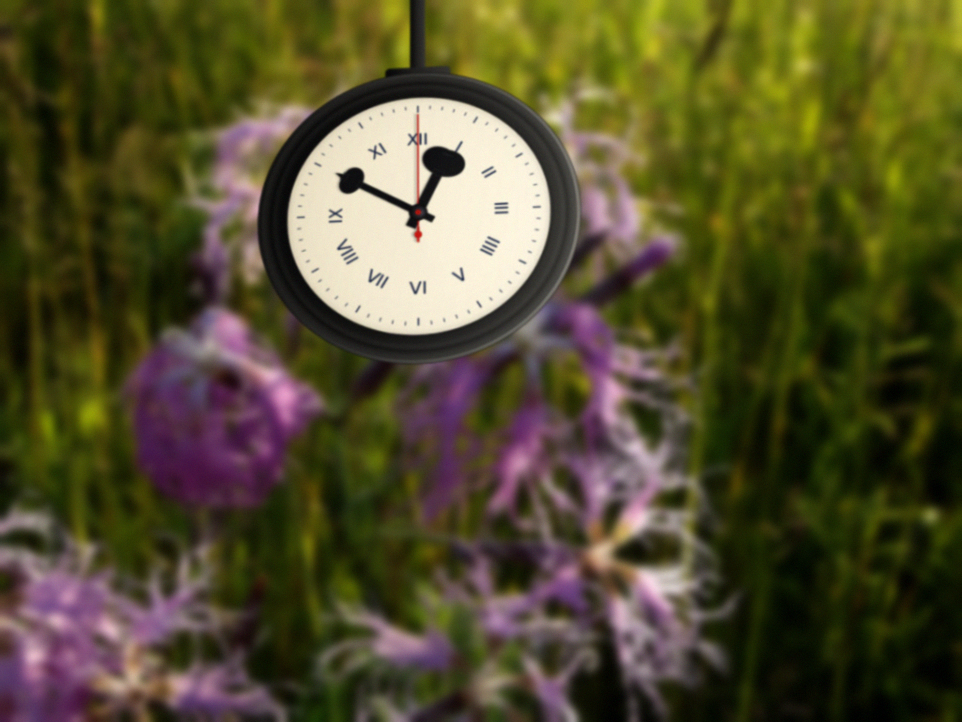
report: 12,50,00
